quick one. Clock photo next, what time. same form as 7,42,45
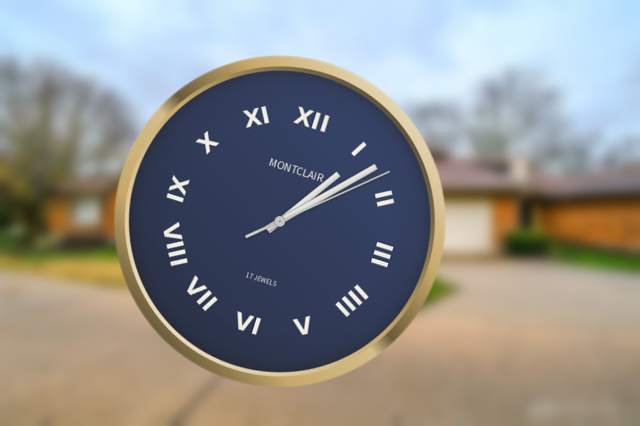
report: 1,07,08
